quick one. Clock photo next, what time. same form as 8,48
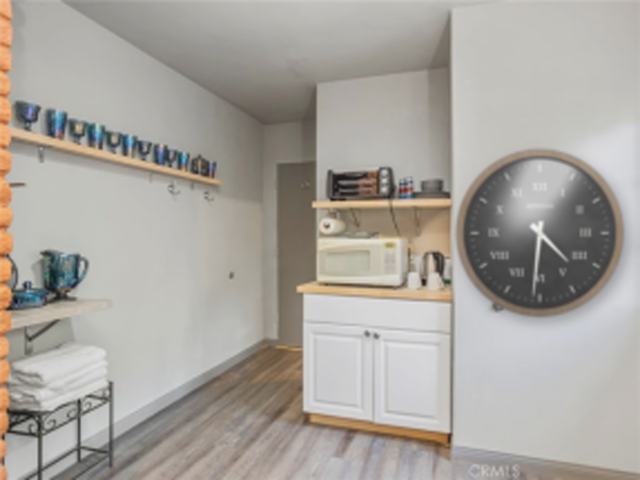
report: 4,31
